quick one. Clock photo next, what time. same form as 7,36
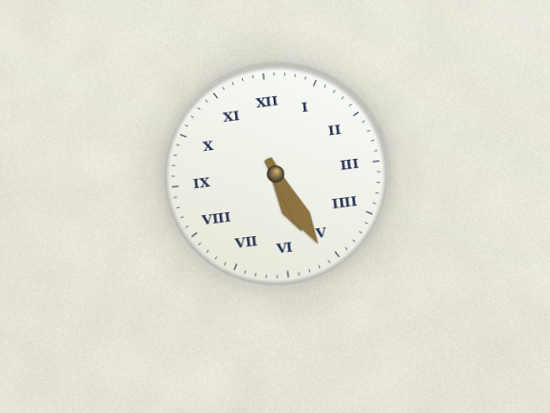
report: 5,26
